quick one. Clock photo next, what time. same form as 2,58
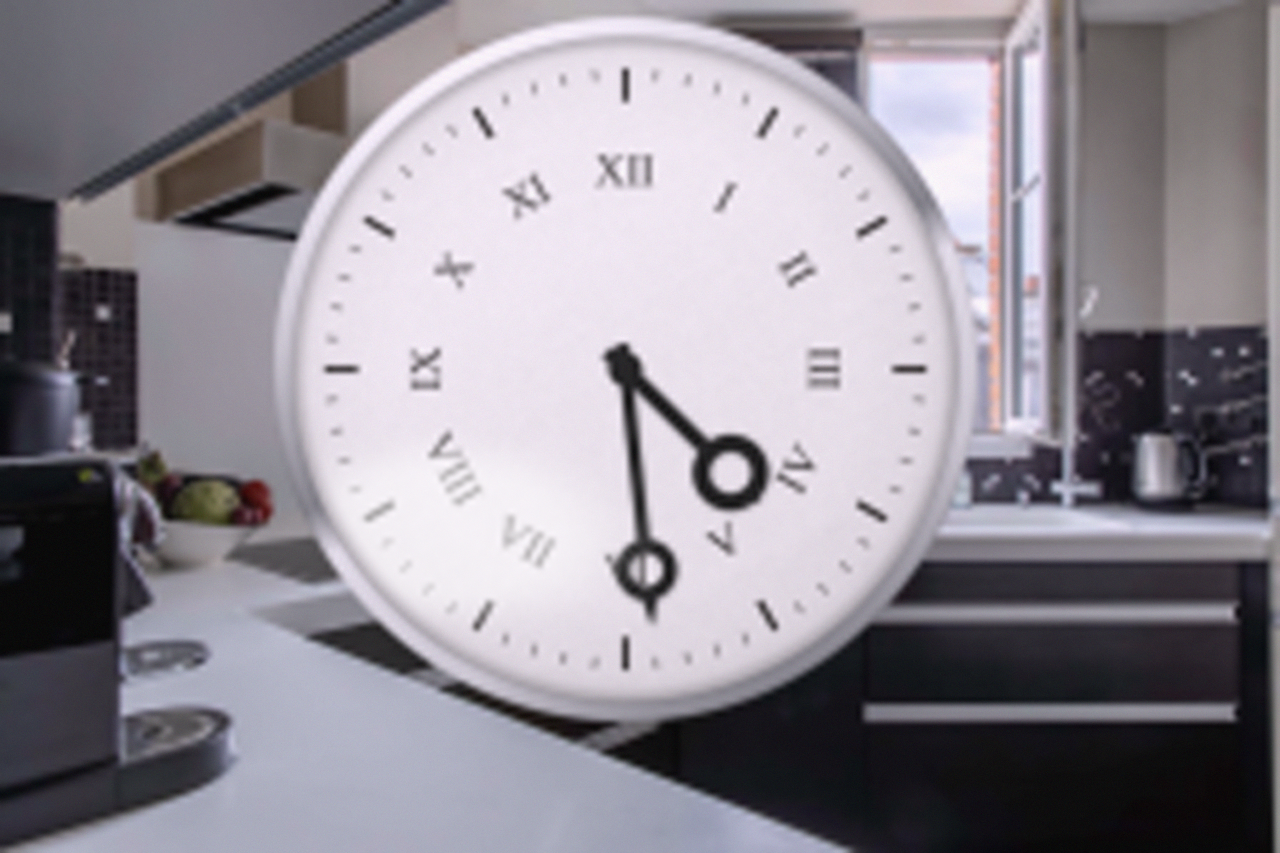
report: 4,29
